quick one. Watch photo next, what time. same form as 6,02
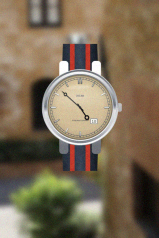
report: 4,52
